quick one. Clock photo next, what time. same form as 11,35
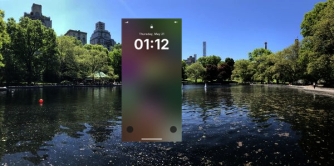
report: 1,12
